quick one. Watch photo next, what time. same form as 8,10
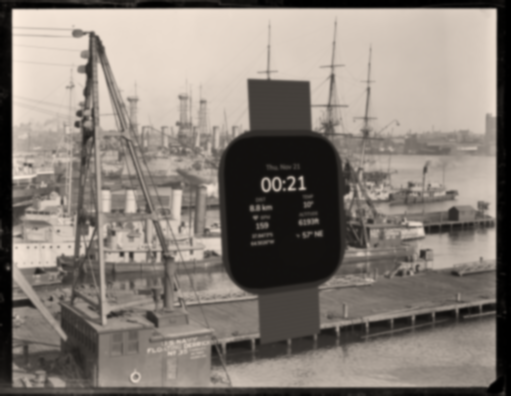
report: 0,21
